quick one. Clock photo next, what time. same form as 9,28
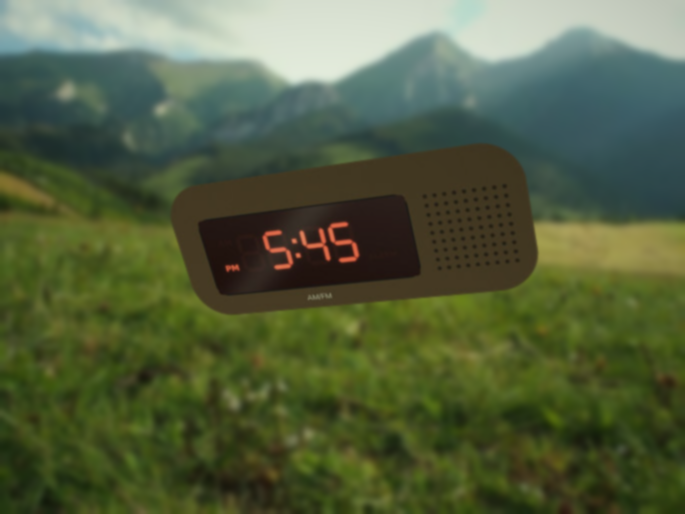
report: 5,45
